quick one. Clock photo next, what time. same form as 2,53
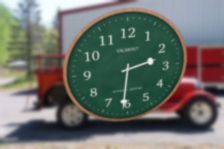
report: 2,31
